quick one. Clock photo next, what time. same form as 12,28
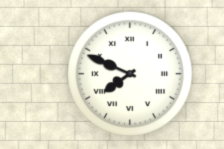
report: 7,49
